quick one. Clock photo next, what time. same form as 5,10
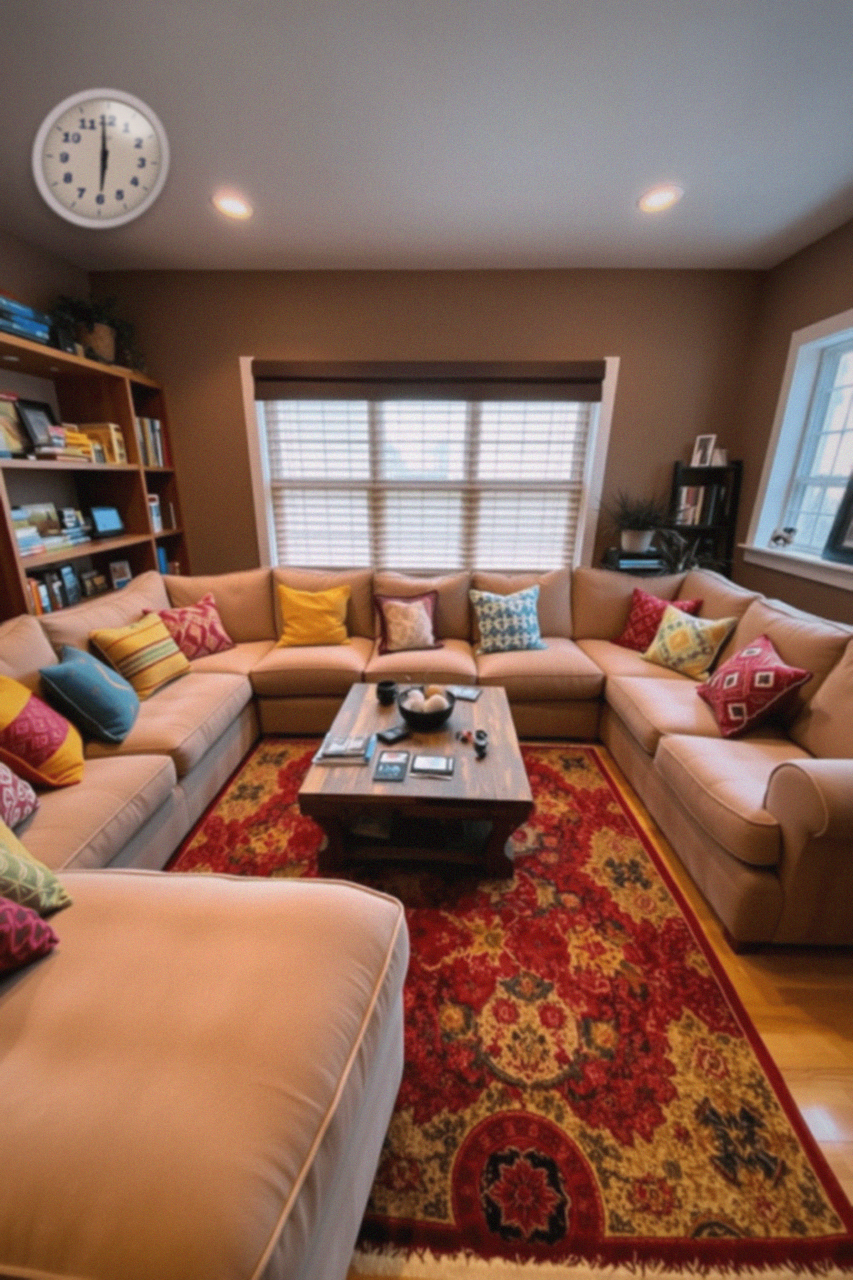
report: 5,59
